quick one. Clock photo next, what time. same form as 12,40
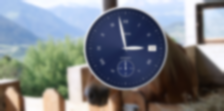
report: 2,58
